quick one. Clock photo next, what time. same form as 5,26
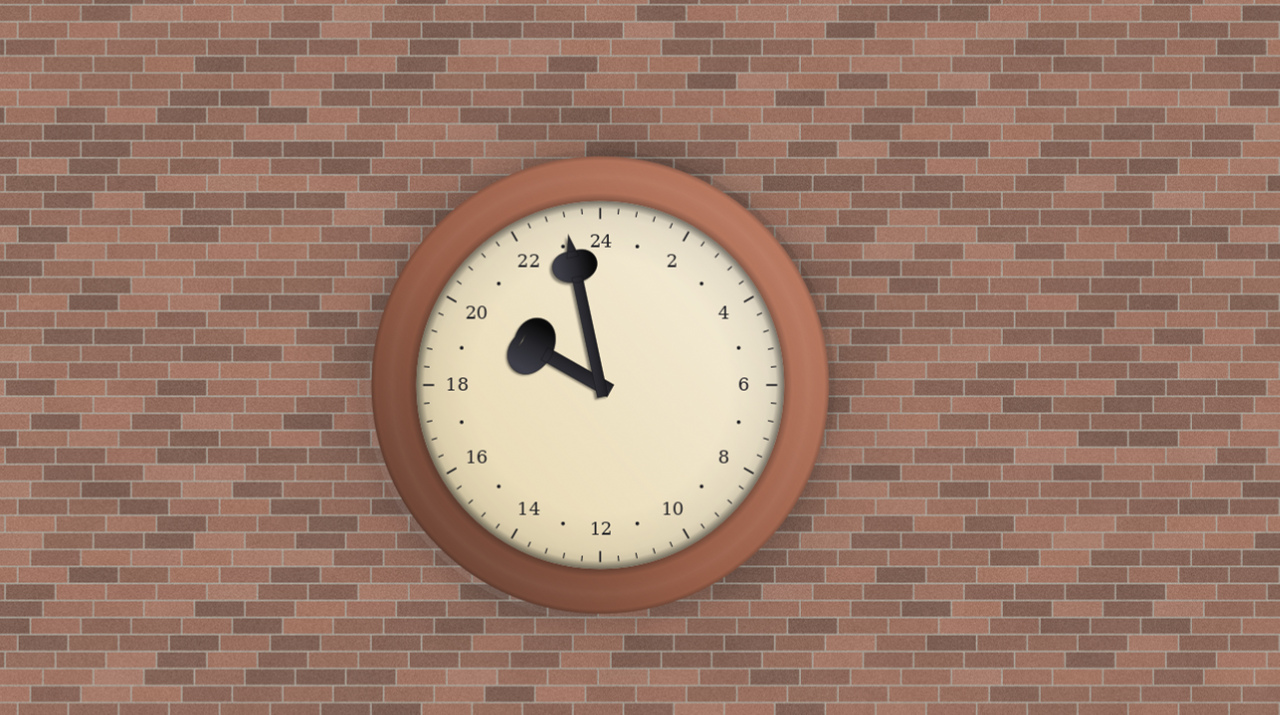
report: 19,58
